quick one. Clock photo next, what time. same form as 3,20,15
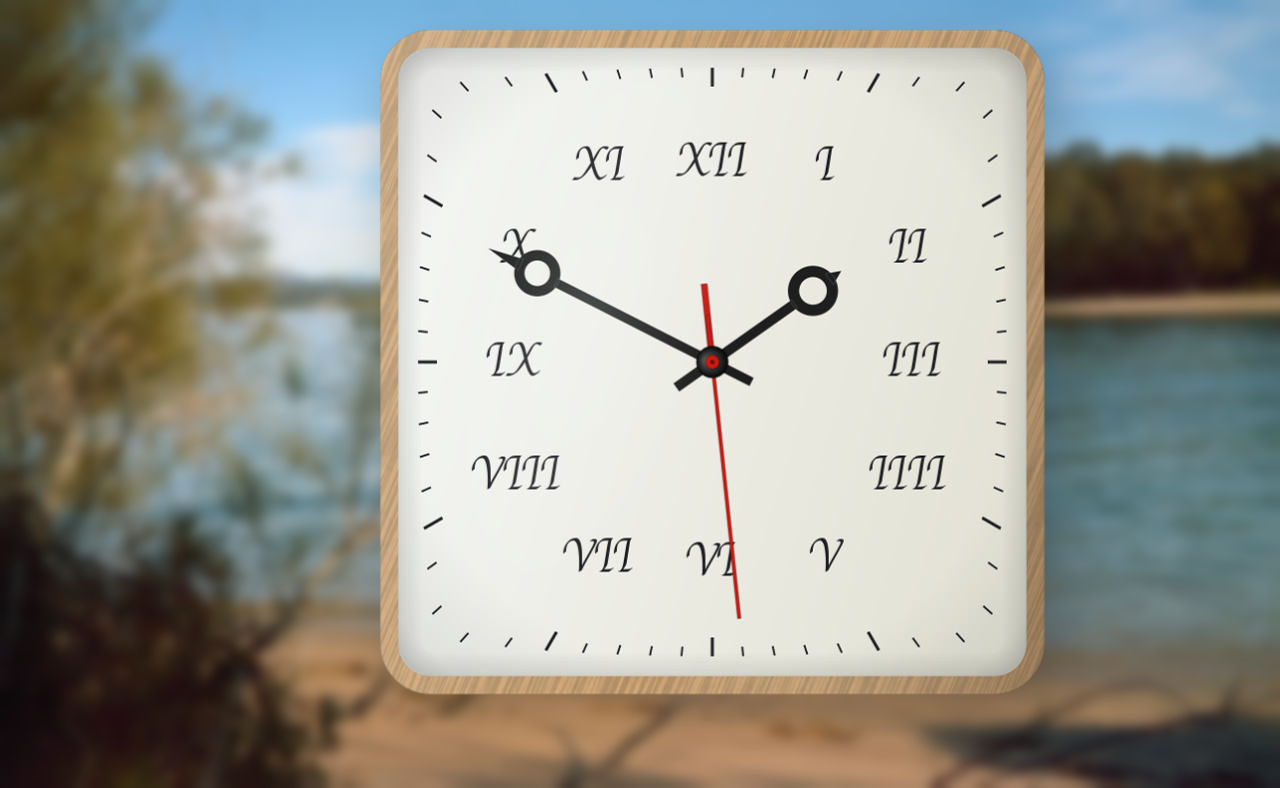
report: 1,49,29
